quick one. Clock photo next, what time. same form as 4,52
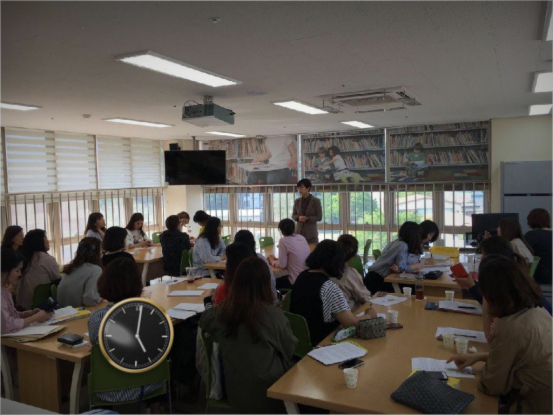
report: 5,01
